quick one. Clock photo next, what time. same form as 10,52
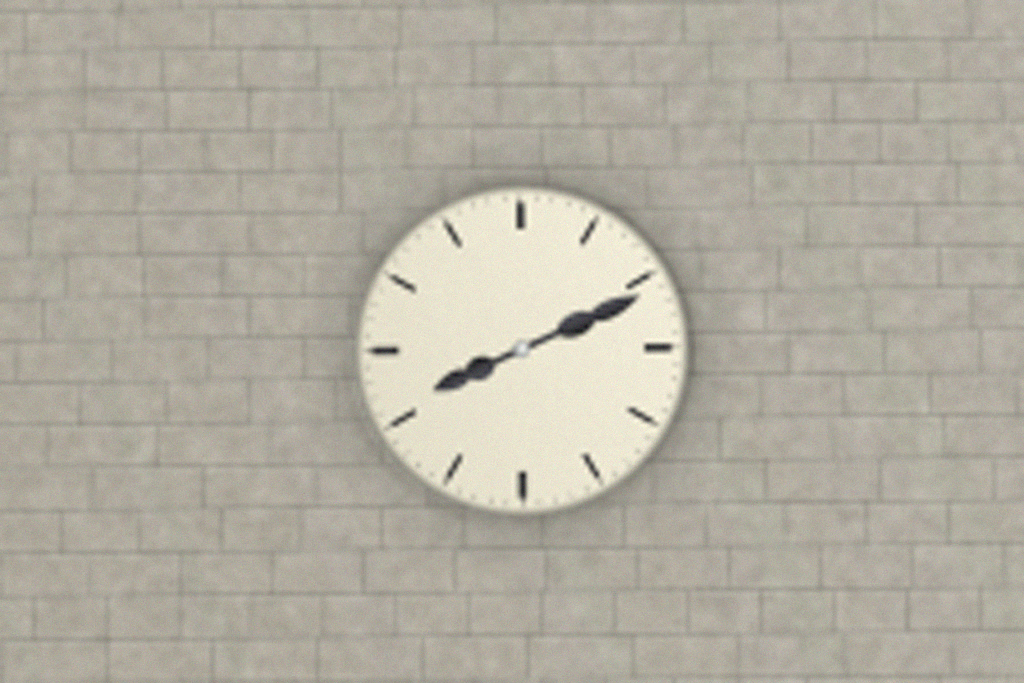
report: 8,11
